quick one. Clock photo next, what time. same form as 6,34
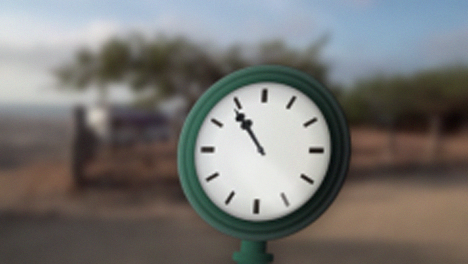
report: 10,54
